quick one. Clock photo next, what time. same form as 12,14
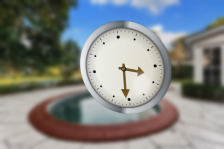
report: 3,31
